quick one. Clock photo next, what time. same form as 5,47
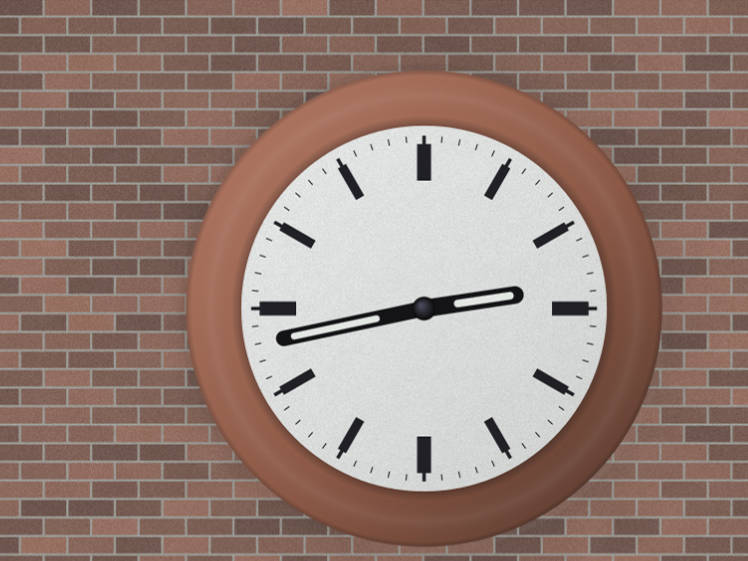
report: 2,43
